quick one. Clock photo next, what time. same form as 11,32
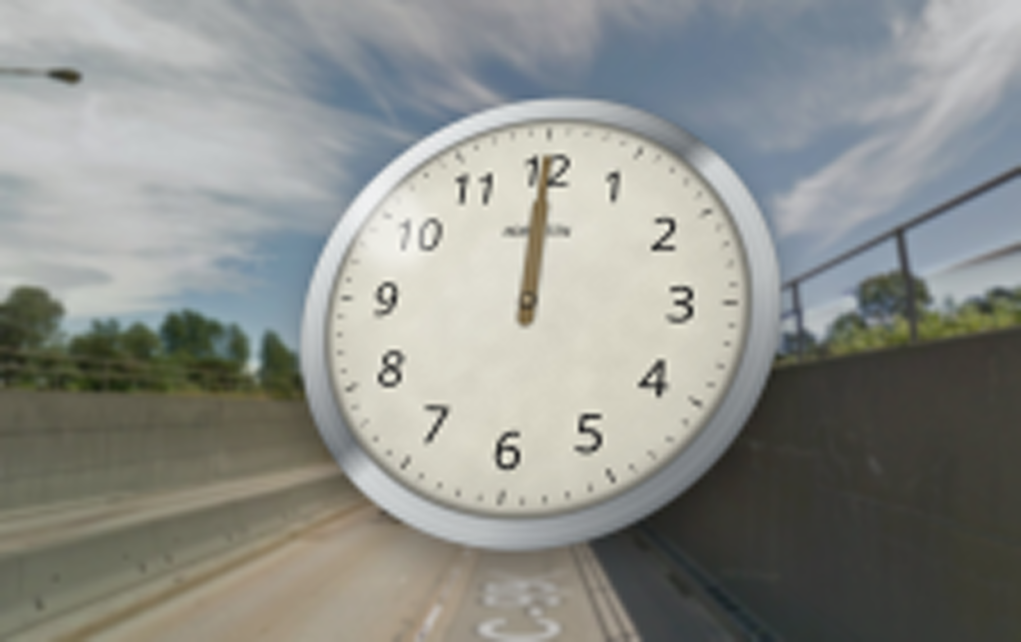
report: 12,00
